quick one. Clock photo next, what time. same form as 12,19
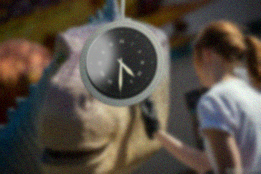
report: 4,30
